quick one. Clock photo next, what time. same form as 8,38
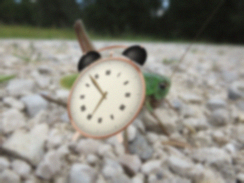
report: 6,53
